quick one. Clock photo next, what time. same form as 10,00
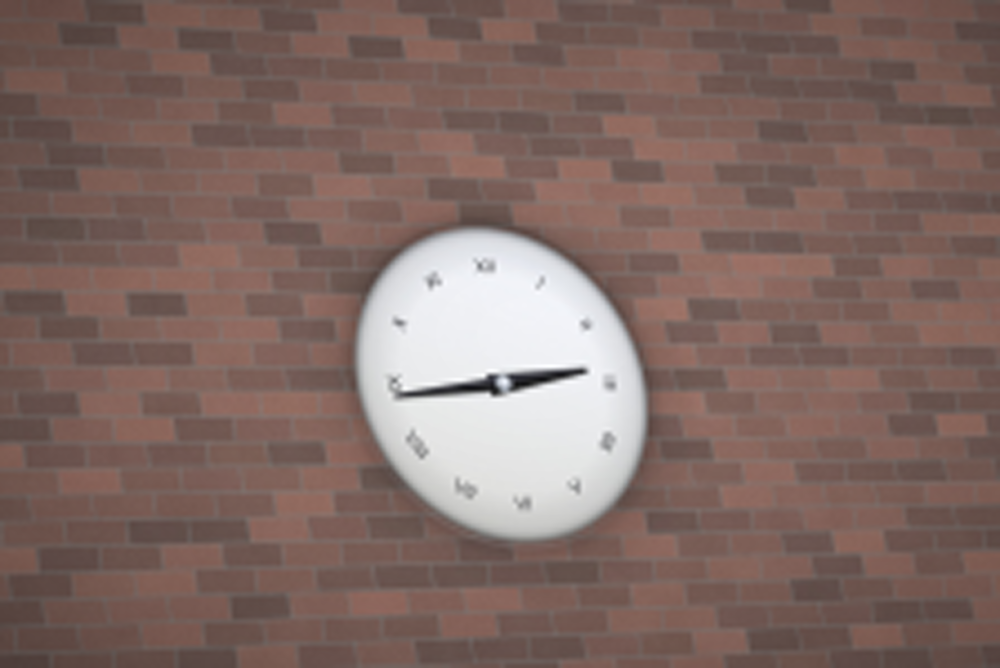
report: 2,44
